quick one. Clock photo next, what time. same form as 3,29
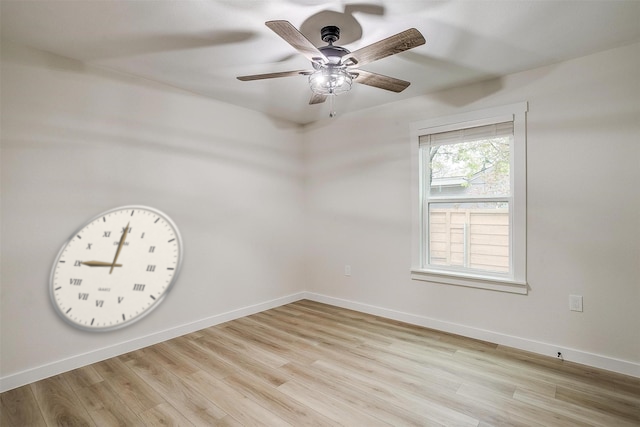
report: 9,00
